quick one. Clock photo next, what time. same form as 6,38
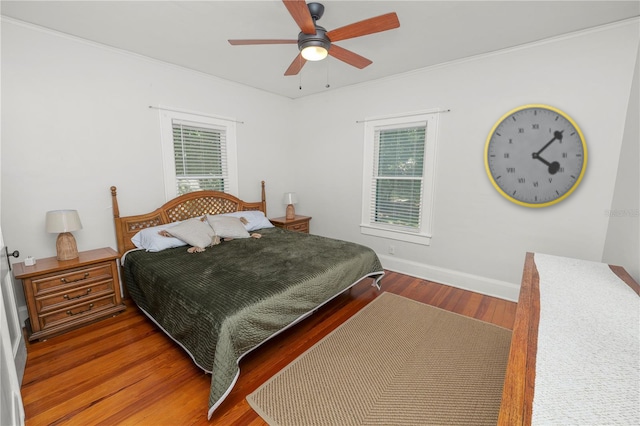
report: 4,08
